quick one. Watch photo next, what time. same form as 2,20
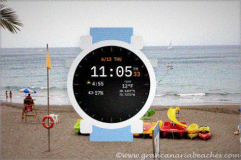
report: 11,05
